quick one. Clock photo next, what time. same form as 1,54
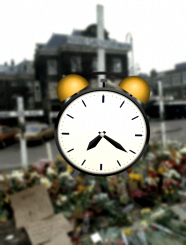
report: 7,21
